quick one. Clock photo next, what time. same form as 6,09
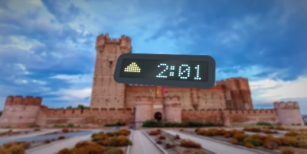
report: 2,01
